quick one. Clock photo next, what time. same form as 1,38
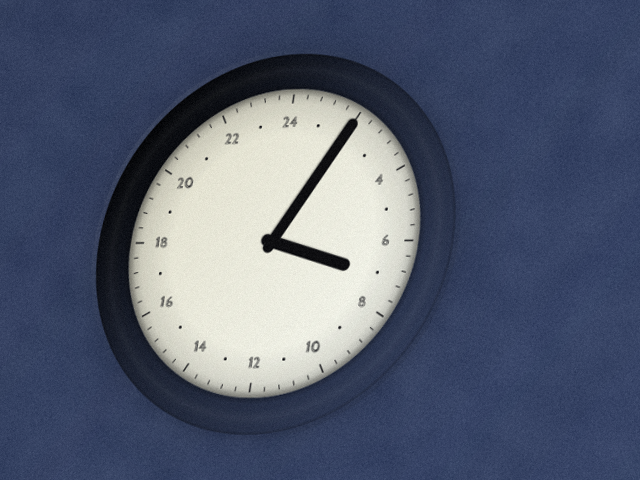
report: 7,05
